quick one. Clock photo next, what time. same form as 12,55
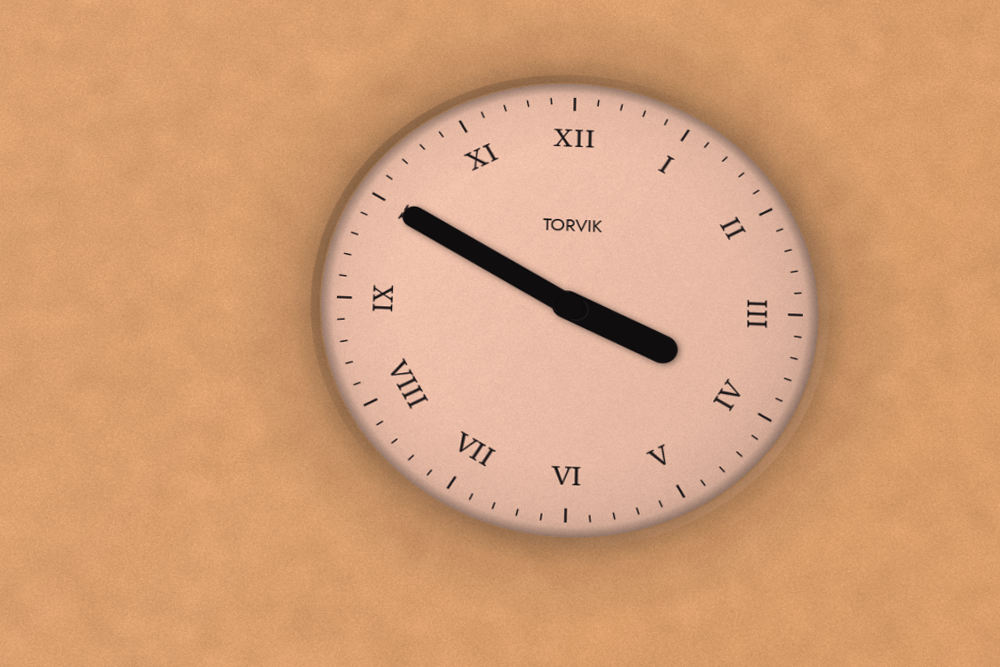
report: 3,50
